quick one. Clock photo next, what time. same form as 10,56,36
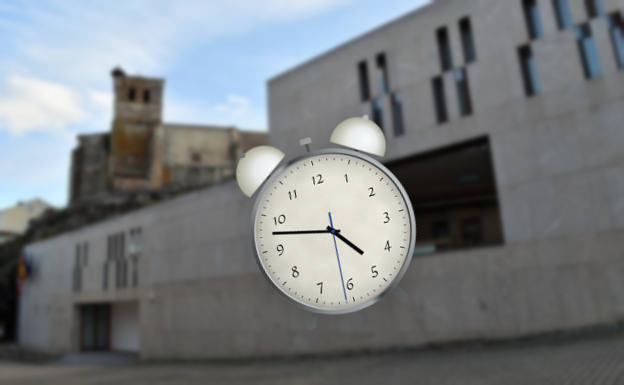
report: 4,47,31
